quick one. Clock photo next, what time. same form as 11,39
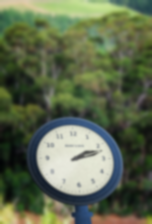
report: 2,12
